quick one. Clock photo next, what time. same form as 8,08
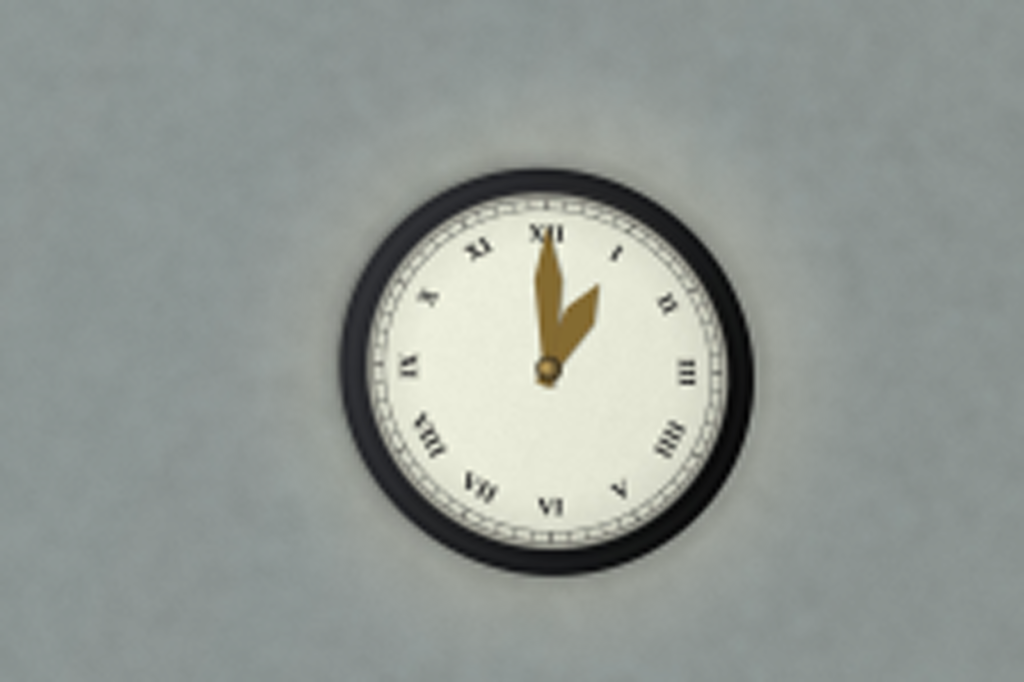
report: 1,00
